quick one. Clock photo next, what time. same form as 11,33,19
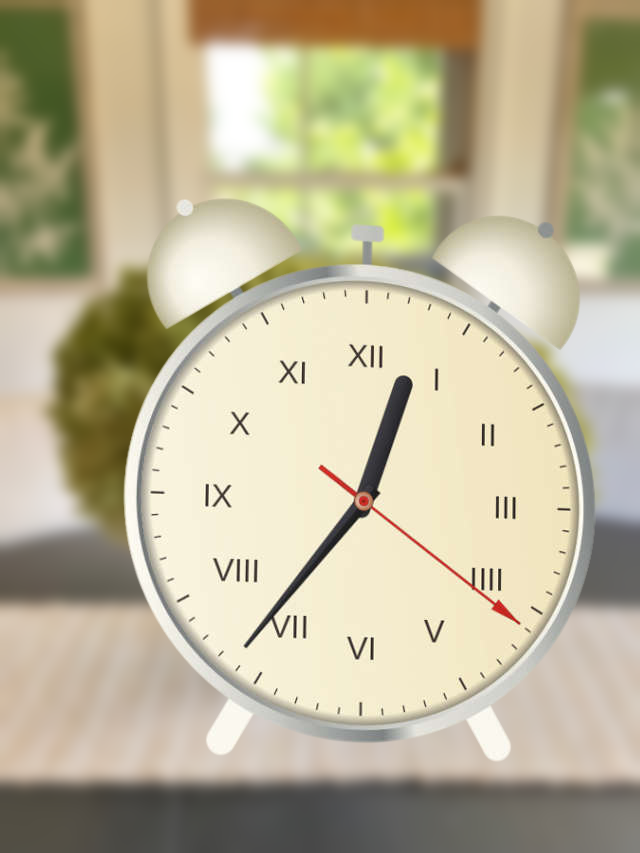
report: 12,36,21
